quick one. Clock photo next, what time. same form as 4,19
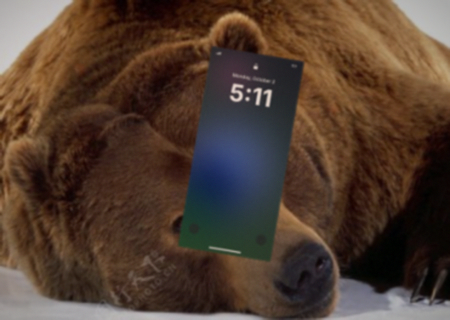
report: 5,11
